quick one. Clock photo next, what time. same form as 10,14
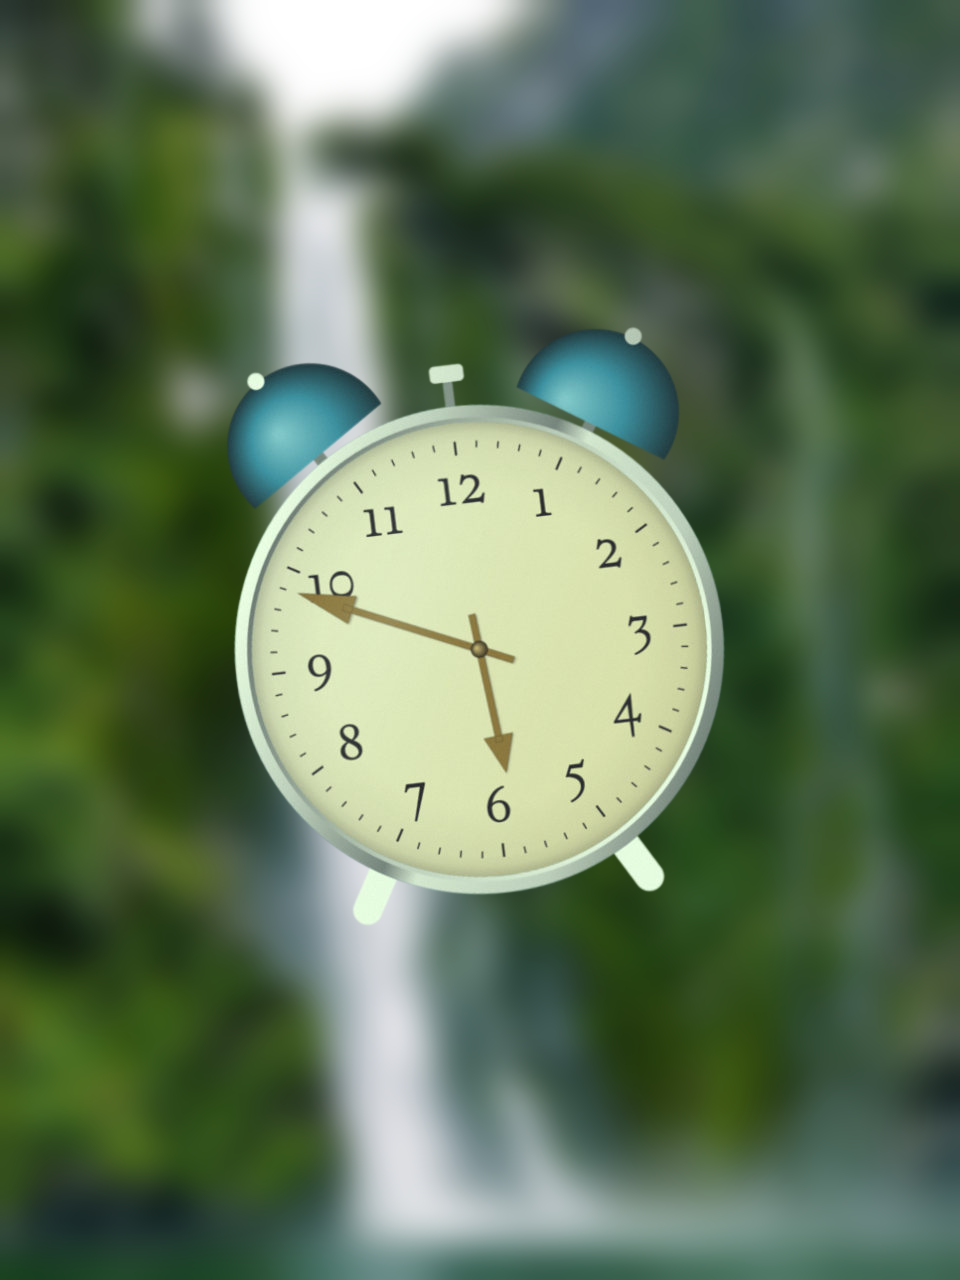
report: 5,49
